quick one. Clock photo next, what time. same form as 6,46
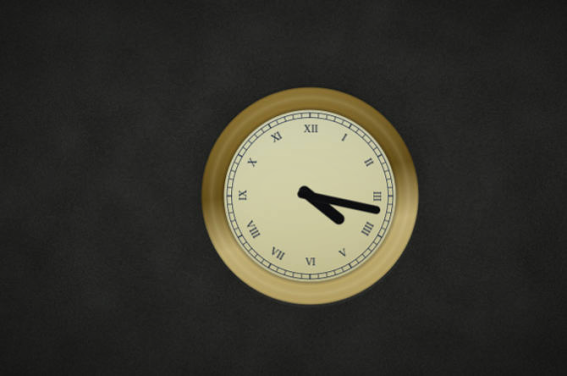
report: 4,17
